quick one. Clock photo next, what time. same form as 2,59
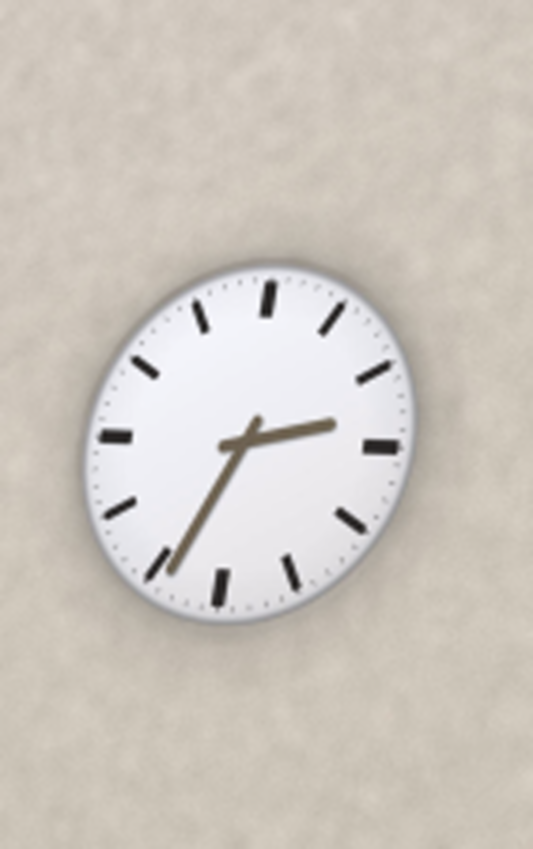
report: 2,34
